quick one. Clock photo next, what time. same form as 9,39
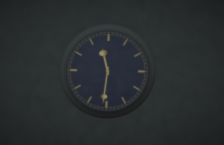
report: 11,31
